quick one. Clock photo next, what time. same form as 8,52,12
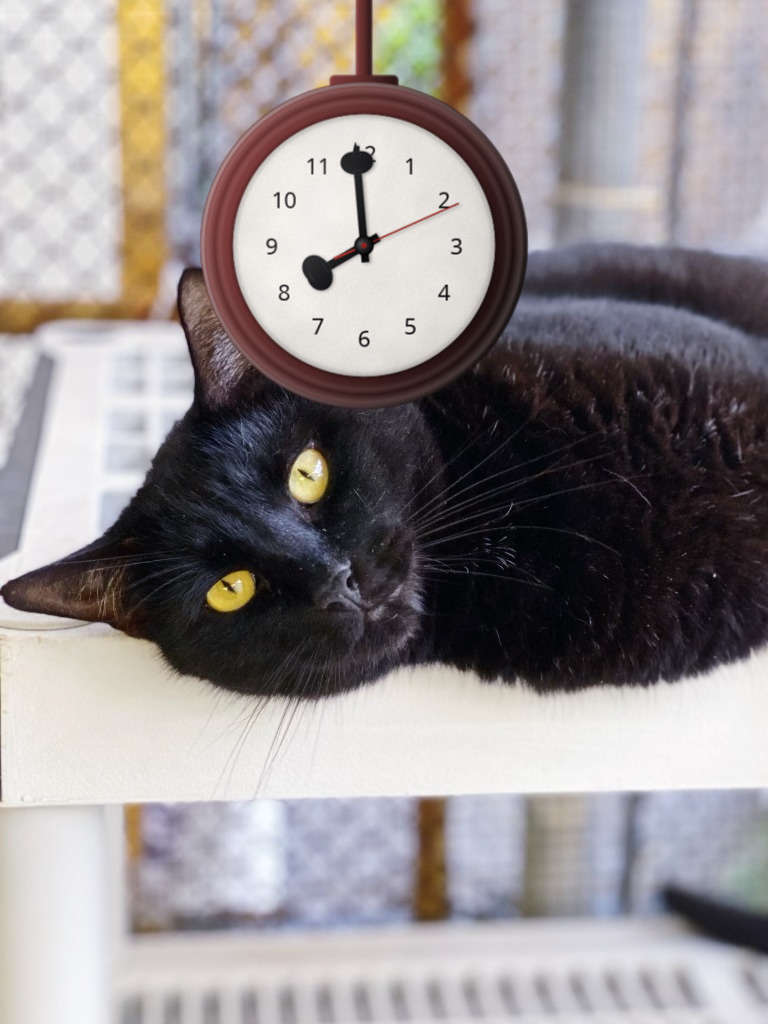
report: 7,59,11
